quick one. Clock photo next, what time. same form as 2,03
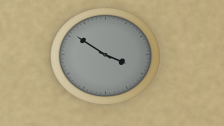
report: 3,51
